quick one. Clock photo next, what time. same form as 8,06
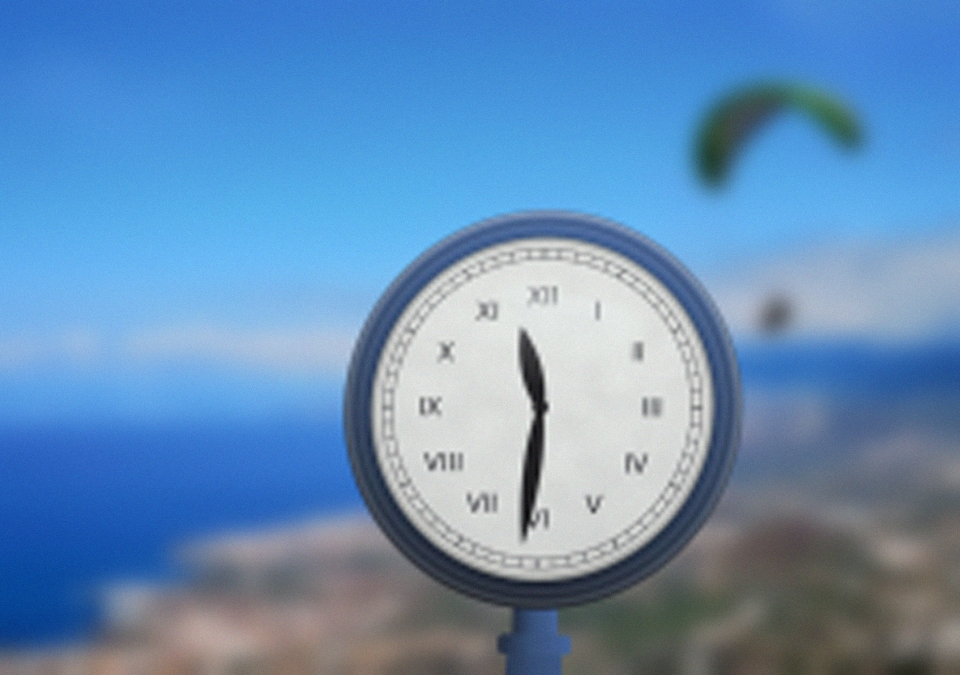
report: 11,31
